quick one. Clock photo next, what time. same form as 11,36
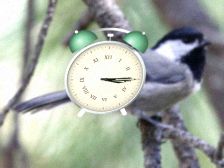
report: 3,15
